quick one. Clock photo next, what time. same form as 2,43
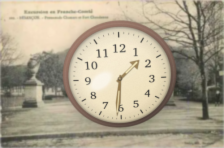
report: 1,31
